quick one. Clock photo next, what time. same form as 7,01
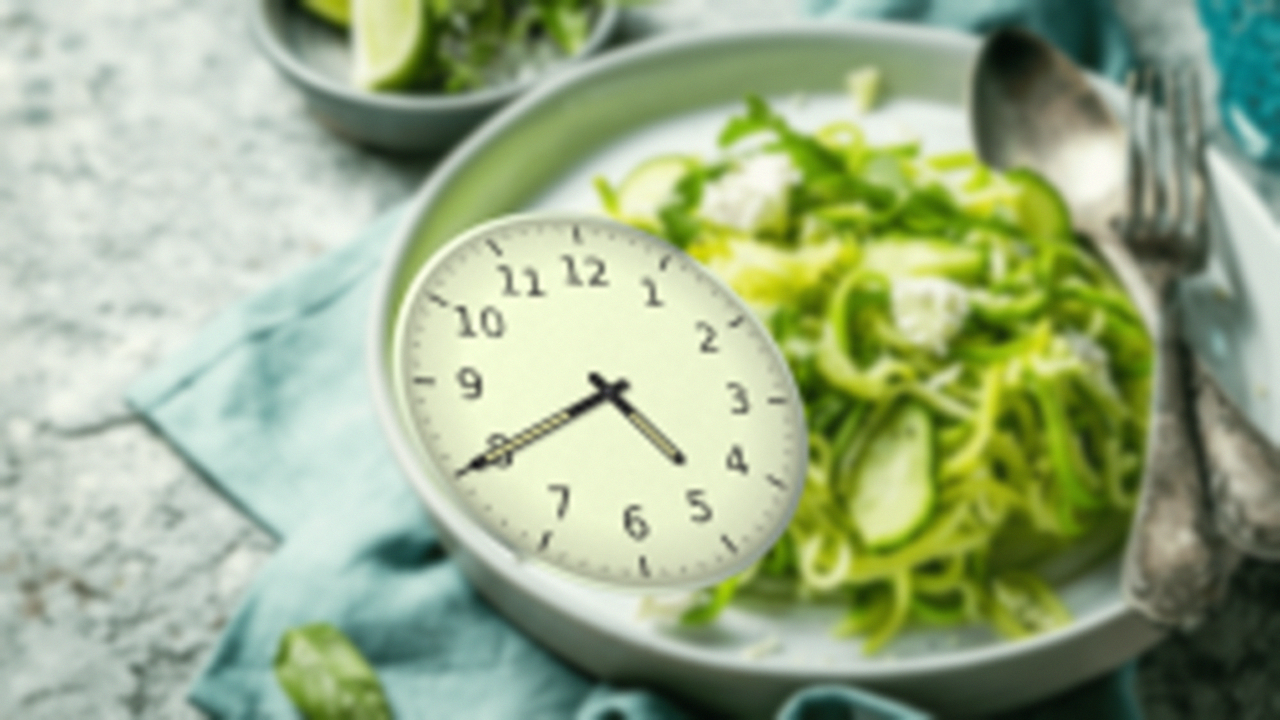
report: 4,40
